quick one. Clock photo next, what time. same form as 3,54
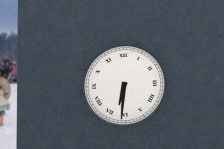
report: 6,31
